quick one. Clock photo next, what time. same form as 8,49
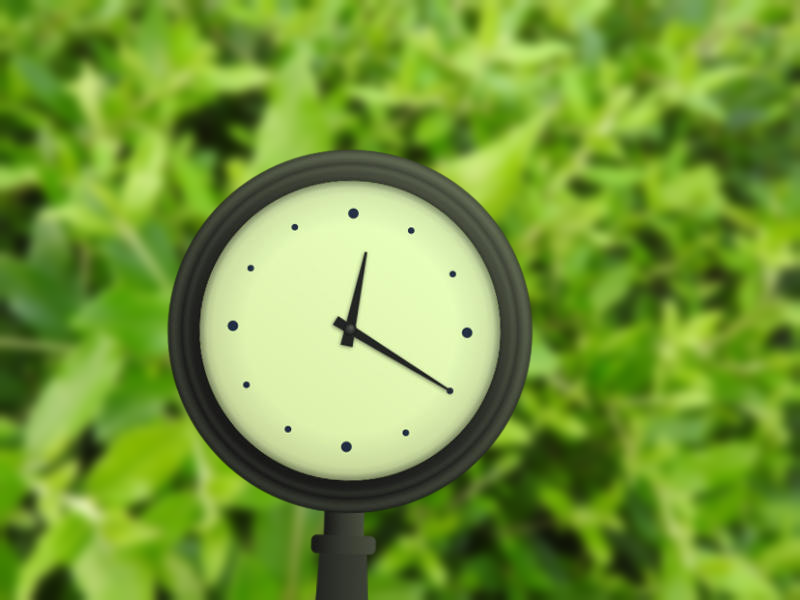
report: 12,20
